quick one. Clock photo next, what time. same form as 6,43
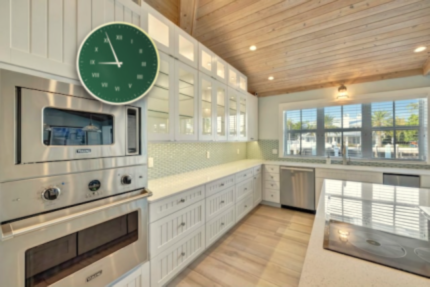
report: 8,56
